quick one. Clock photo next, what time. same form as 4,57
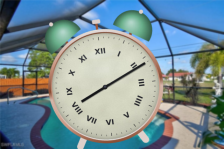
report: 8,11
